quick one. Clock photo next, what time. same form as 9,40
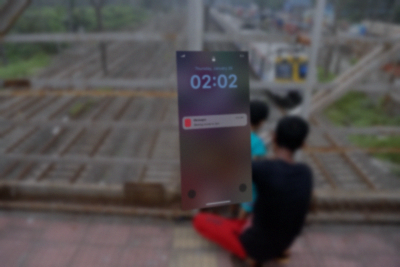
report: 2,02
